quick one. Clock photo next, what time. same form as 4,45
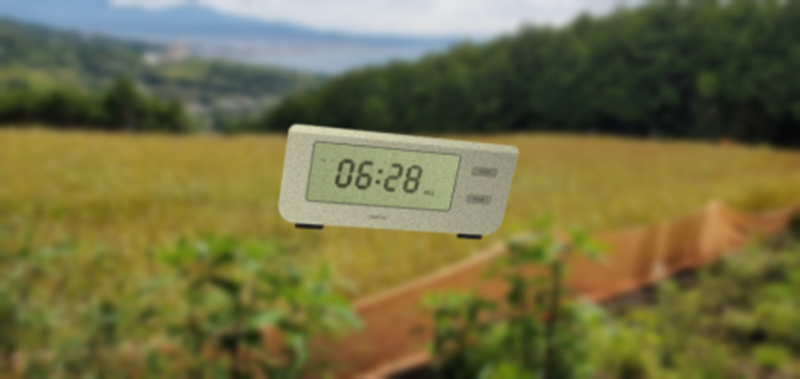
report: 6,28
